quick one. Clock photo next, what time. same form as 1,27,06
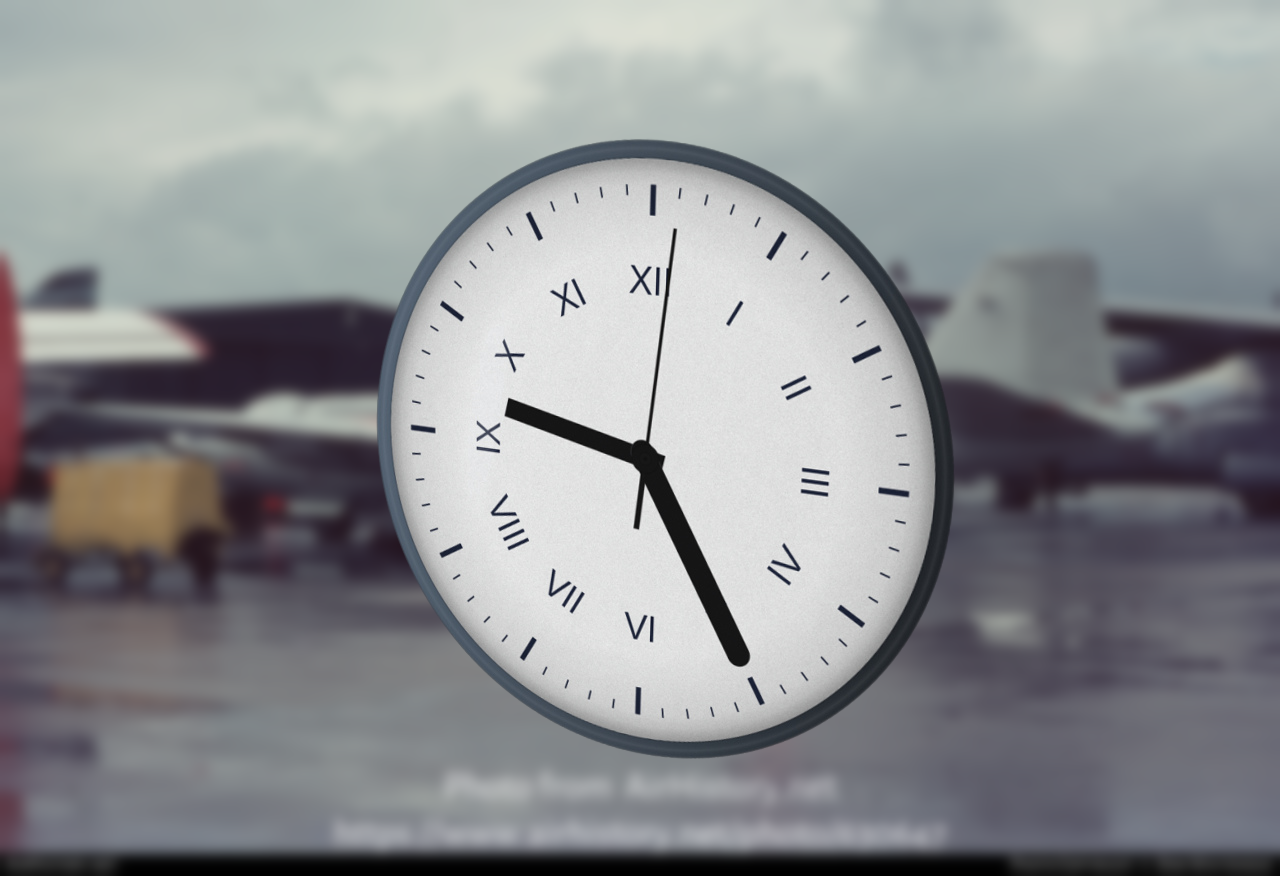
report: 9,25,01
